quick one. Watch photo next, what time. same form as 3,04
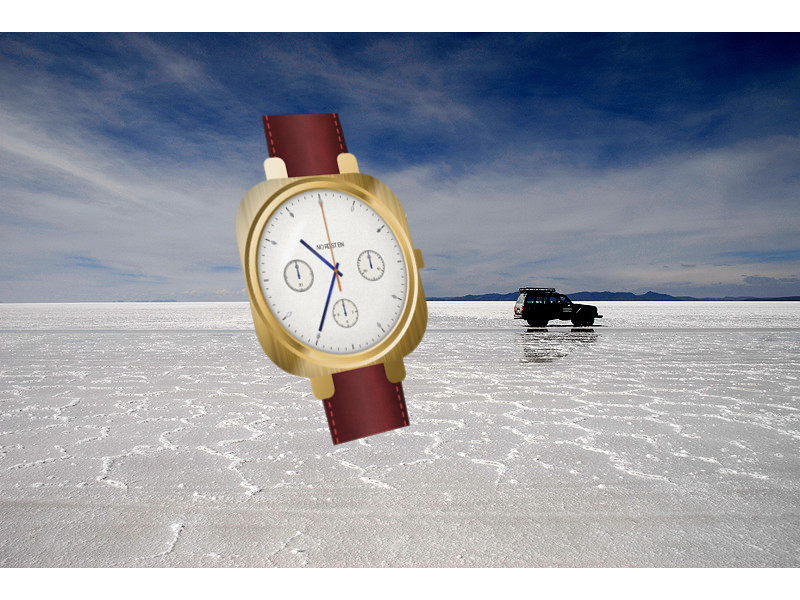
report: 10,35
